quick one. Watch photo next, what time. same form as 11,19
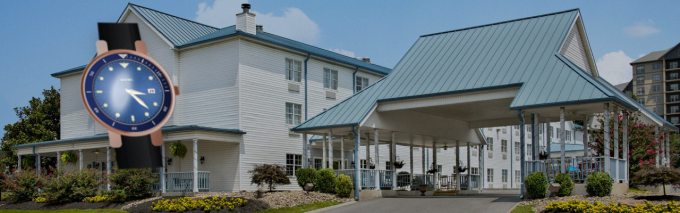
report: 3,23
